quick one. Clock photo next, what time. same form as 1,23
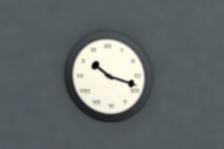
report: 10,18
